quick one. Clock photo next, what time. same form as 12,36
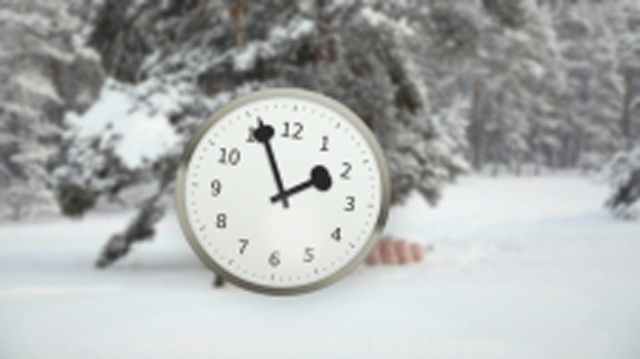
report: 1,56
